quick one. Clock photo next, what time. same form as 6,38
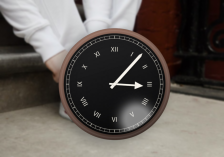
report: 3,07
